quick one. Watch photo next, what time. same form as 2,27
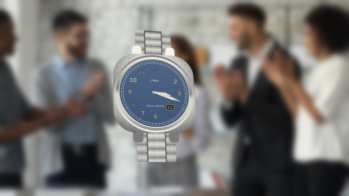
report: 3,18
